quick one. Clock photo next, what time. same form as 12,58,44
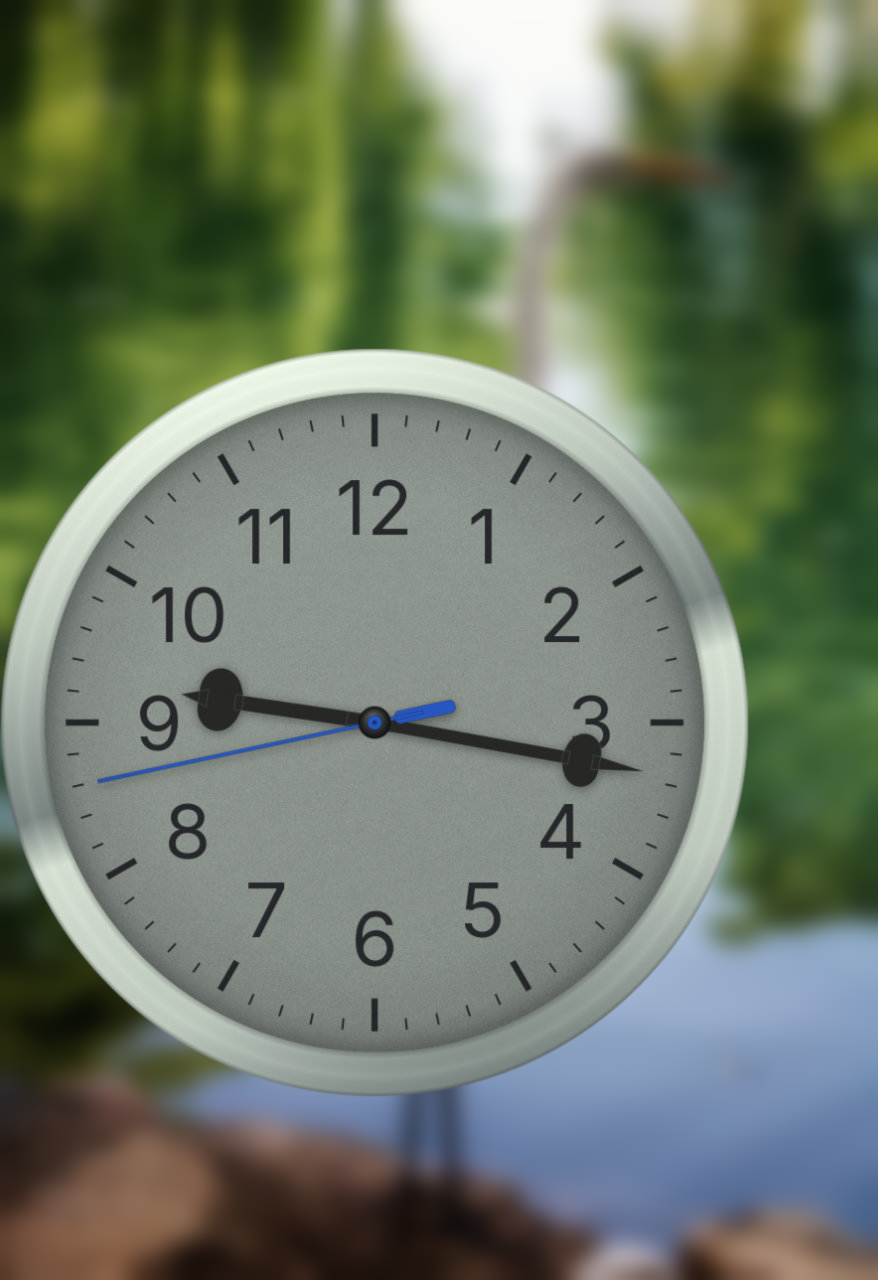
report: 9,16,43
